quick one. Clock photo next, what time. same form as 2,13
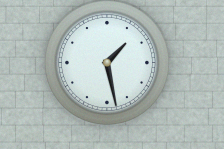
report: 1,28
